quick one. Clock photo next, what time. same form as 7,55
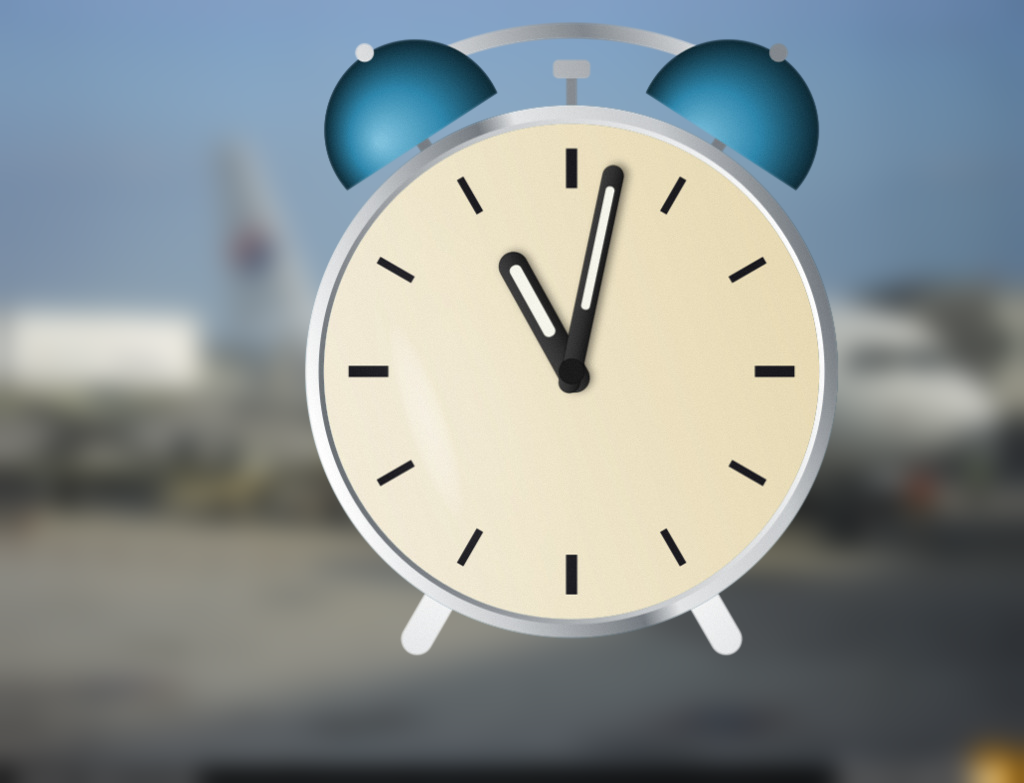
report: 11,02
